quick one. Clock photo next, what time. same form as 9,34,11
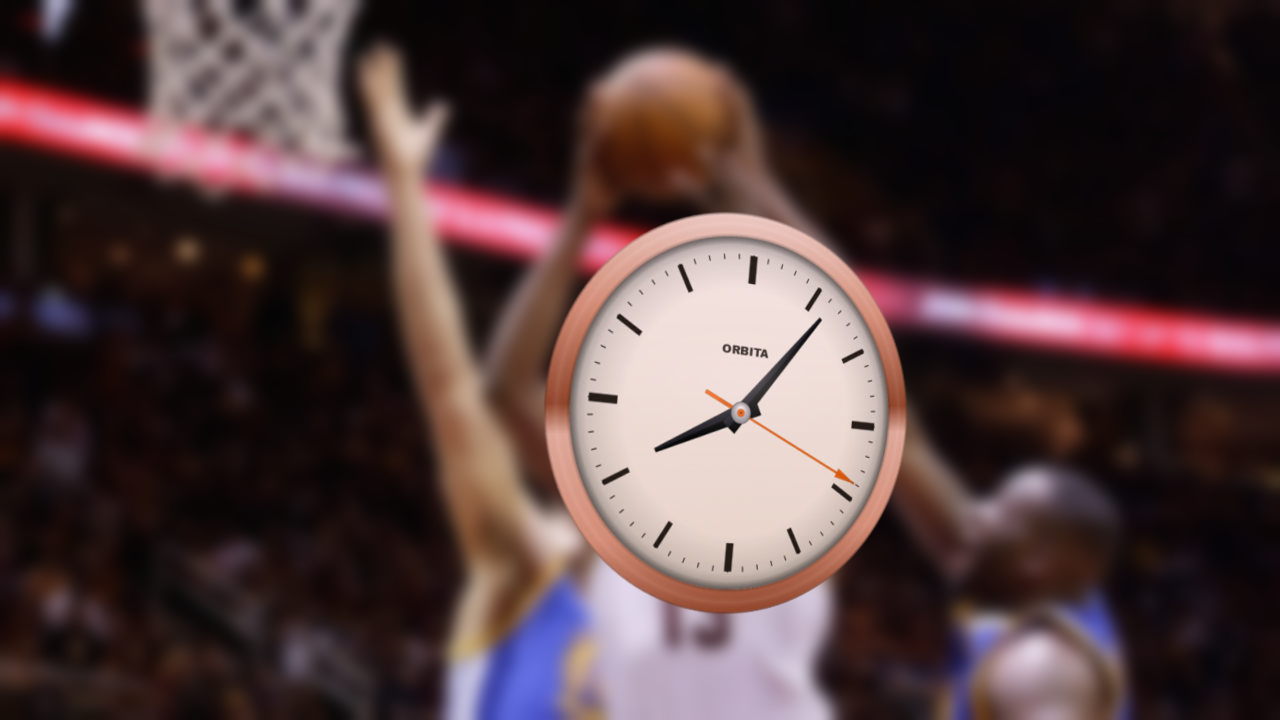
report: 8,06,19
